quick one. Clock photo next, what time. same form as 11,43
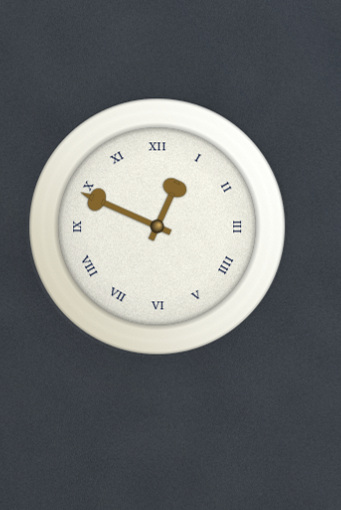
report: 12,49
